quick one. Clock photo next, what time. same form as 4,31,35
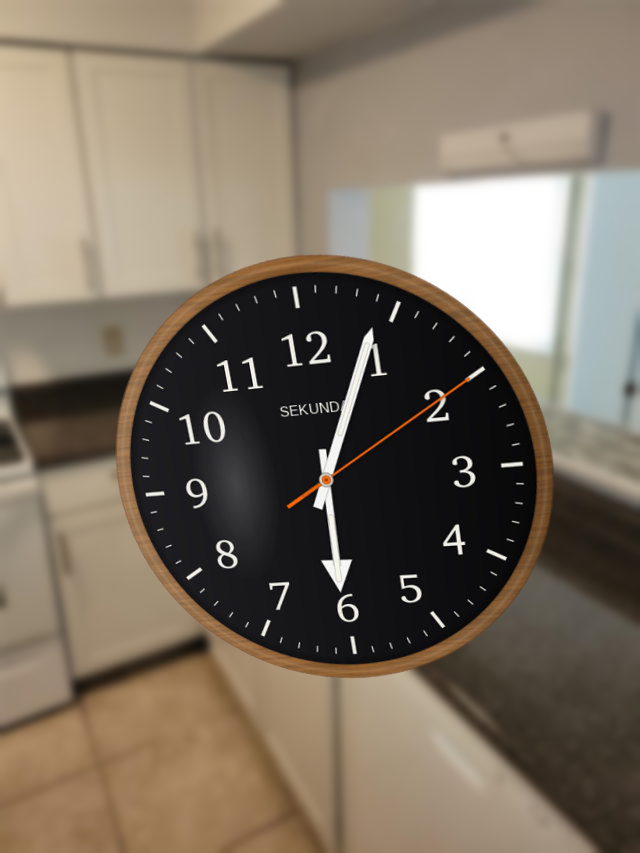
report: 6,04,10
